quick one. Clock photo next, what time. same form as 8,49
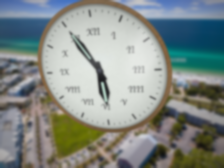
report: 5,55
